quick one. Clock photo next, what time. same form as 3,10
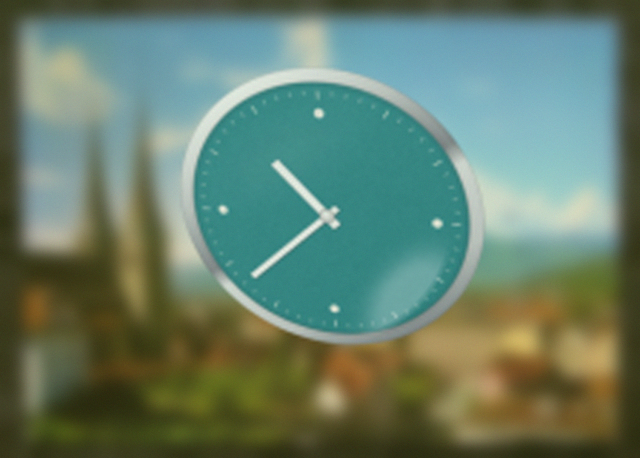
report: 10,38
